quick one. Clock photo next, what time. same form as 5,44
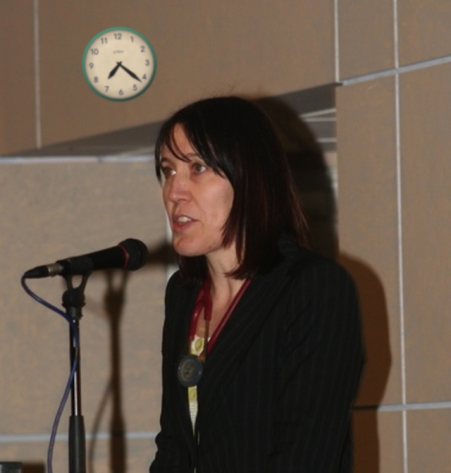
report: 7,22
